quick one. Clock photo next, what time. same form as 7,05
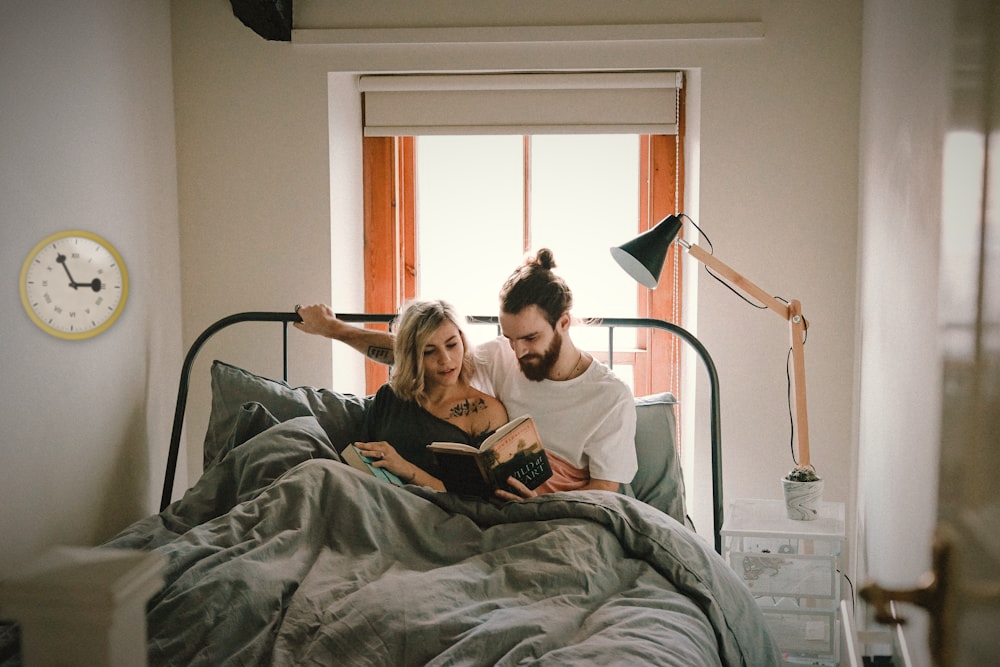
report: 2,55
